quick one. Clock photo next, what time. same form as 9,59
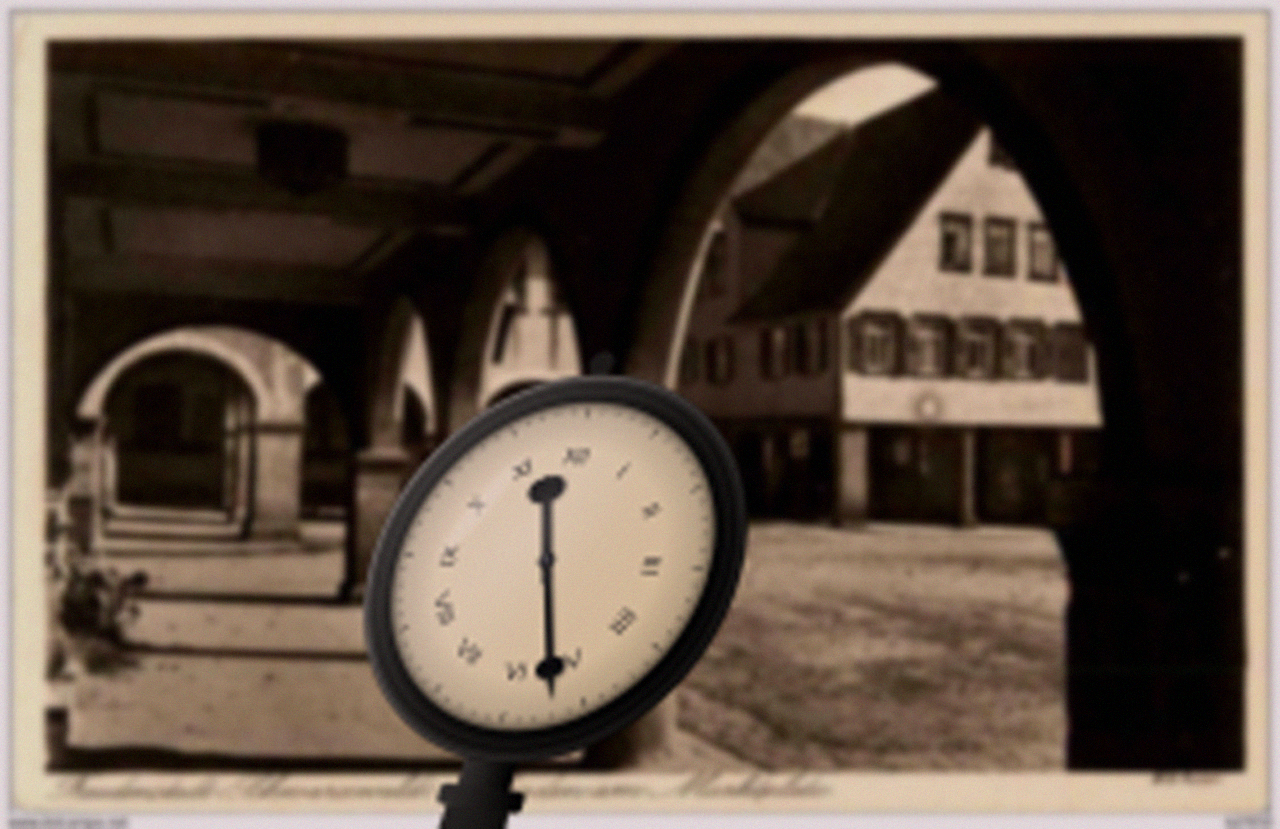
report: 11,27
